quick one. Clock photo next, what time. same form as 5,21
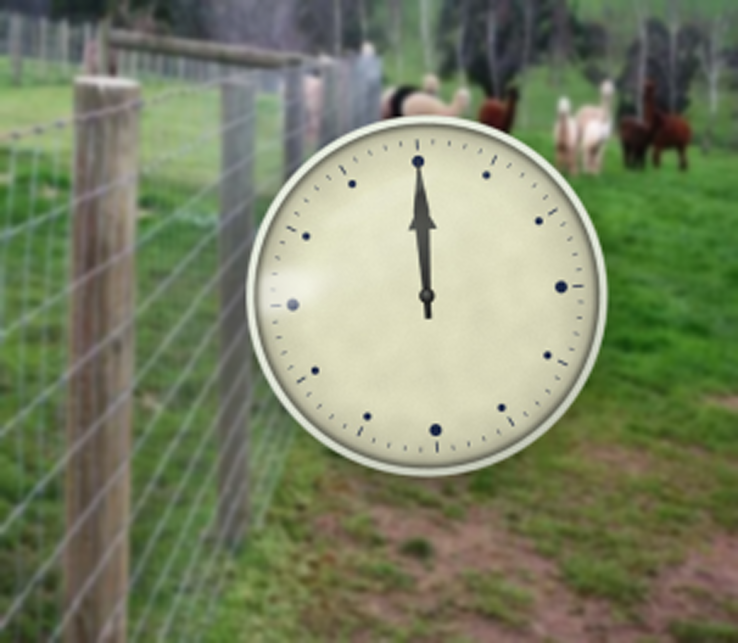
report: 12,00
